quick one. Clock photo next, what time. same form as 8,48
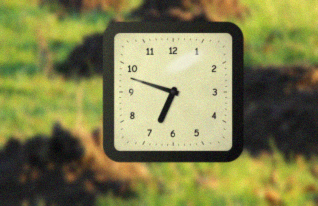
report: 6,48
